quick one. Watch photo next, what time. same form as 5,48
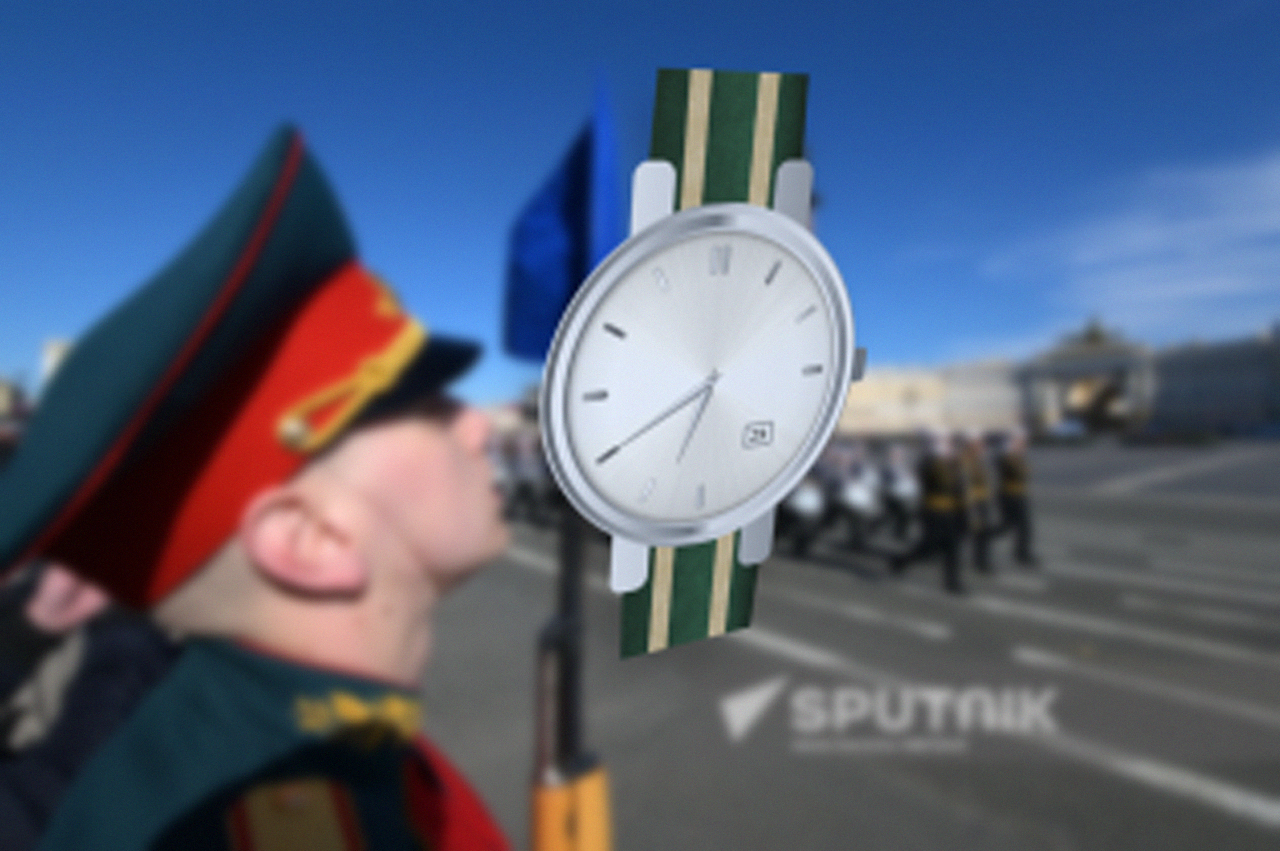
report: 6,40
